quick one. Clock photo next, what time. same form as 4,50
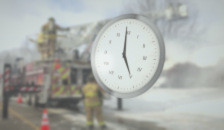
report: 4,59
